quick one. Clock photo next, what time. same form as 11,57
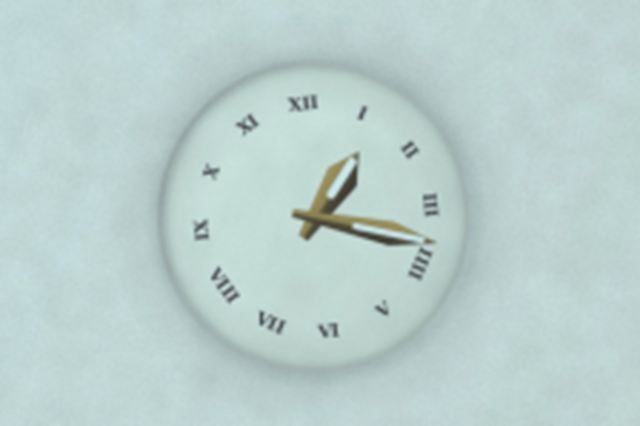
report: 1,18
